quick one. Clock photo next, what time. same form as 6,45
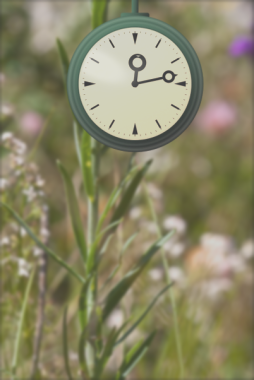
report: 12,13
